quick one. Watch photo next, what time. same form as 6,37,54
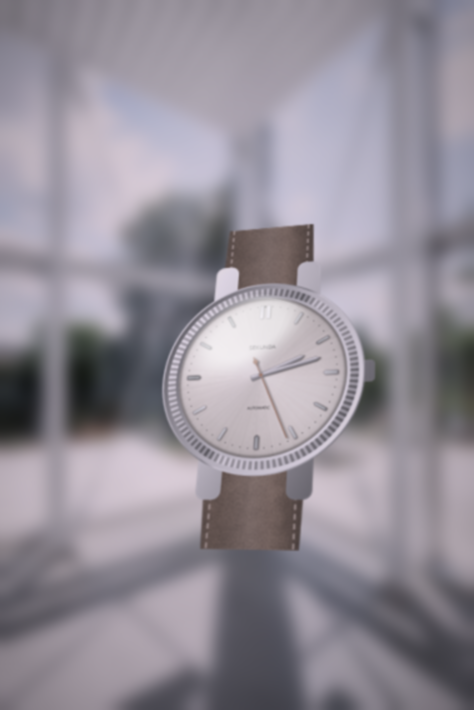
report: 2,12,26
